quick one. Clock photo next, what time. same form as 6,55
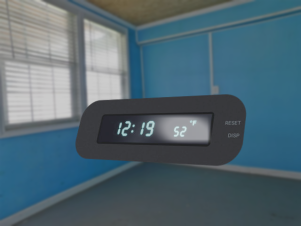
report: 12,19
